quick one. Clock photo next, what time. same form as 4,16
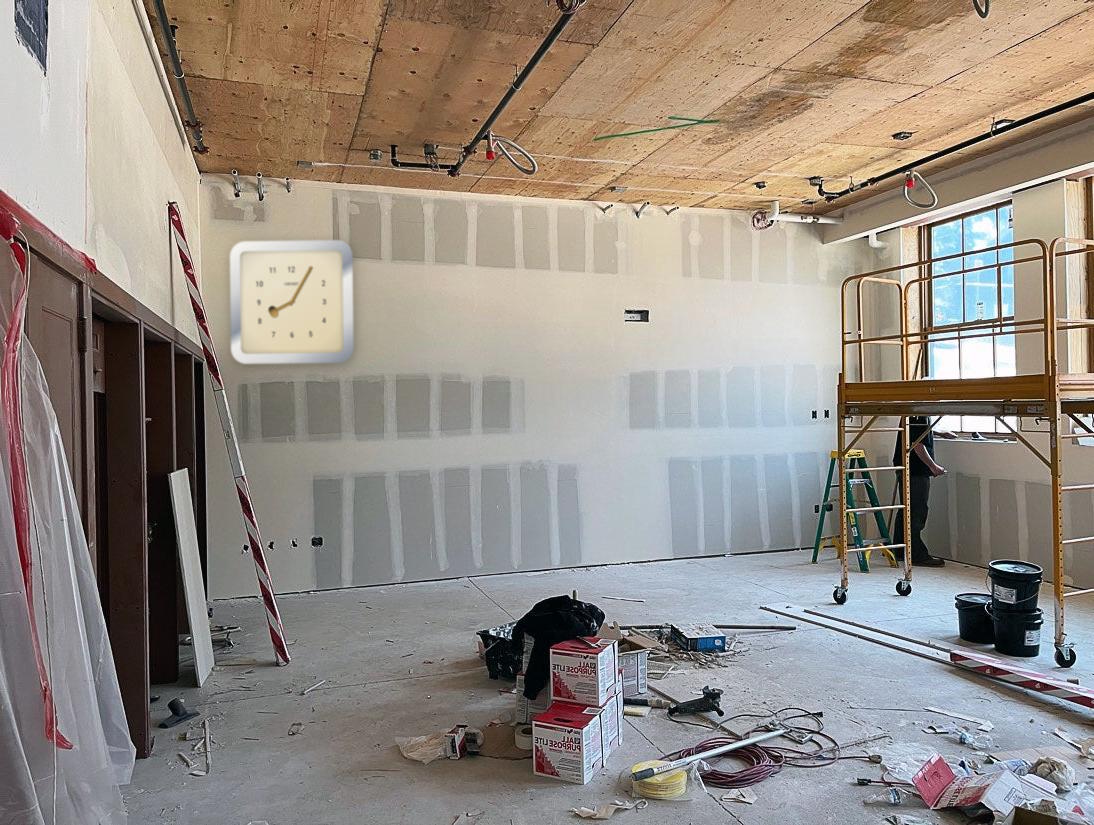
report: 8,05
